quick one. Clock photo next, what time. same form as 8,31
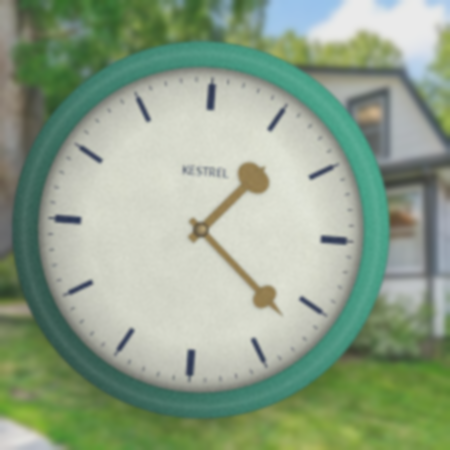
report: 1,22
